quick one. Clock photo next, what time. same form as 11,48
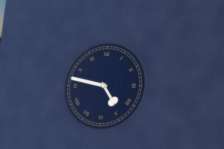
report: 4,47
